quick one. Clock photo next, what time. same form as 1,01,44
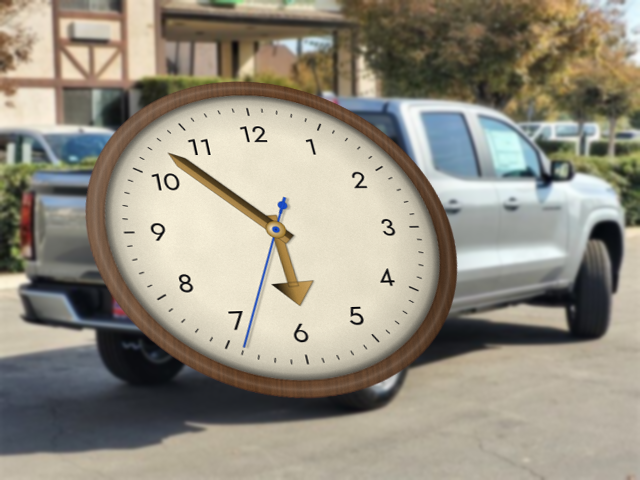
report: 5,52,34
